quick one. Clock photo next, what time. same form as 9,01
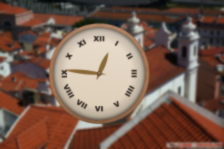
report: 12,46
